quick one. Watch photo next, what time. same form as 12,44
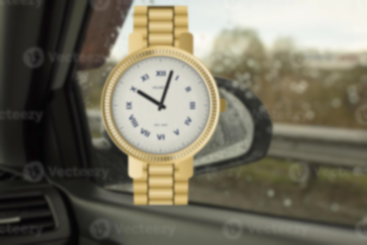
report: 10,03
